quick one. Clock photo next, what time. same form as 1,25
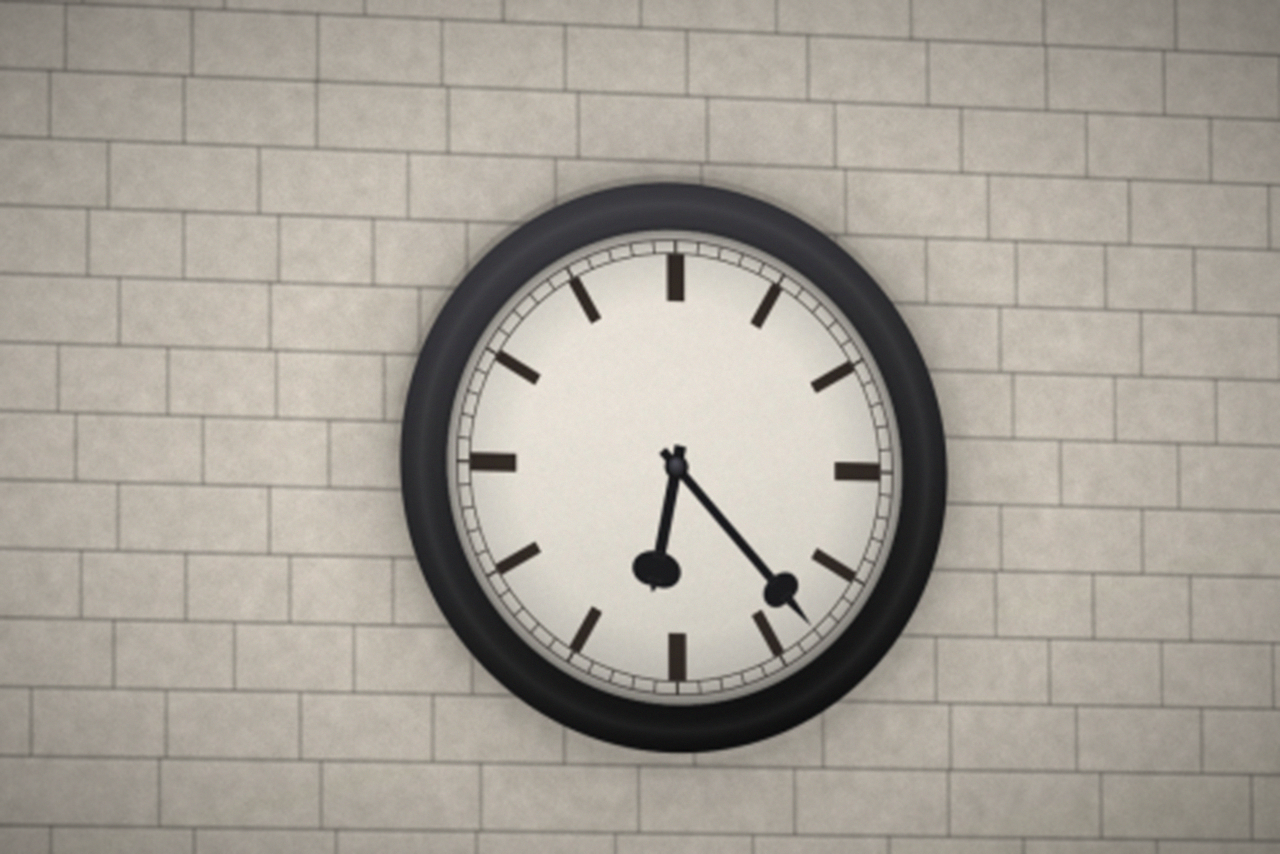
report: 6,23
